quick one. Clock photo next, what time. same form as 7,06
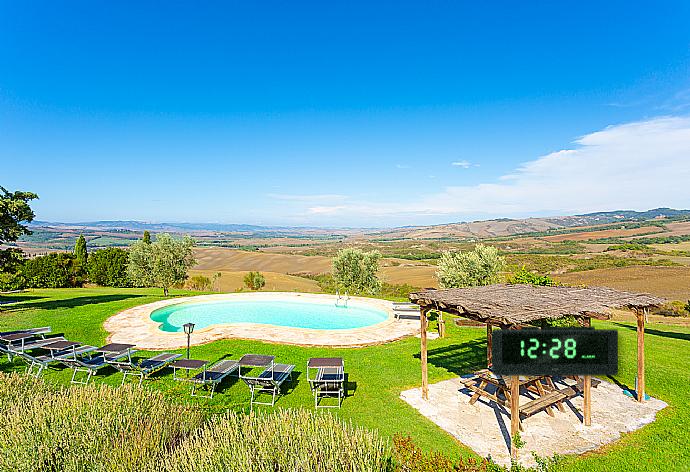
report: 12,28
